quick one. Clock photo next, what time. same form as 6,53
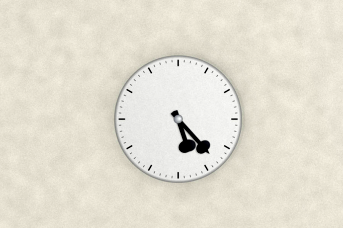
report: 5,23
